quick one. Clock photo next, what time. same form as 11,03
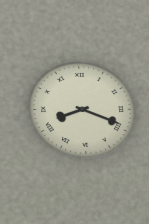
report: 8,19
